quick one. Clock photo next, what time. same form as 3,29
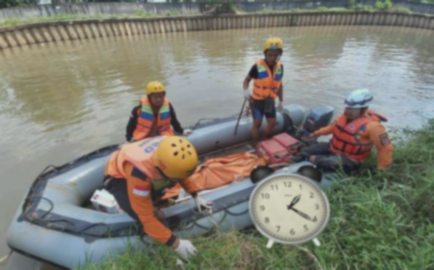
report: 1,21
